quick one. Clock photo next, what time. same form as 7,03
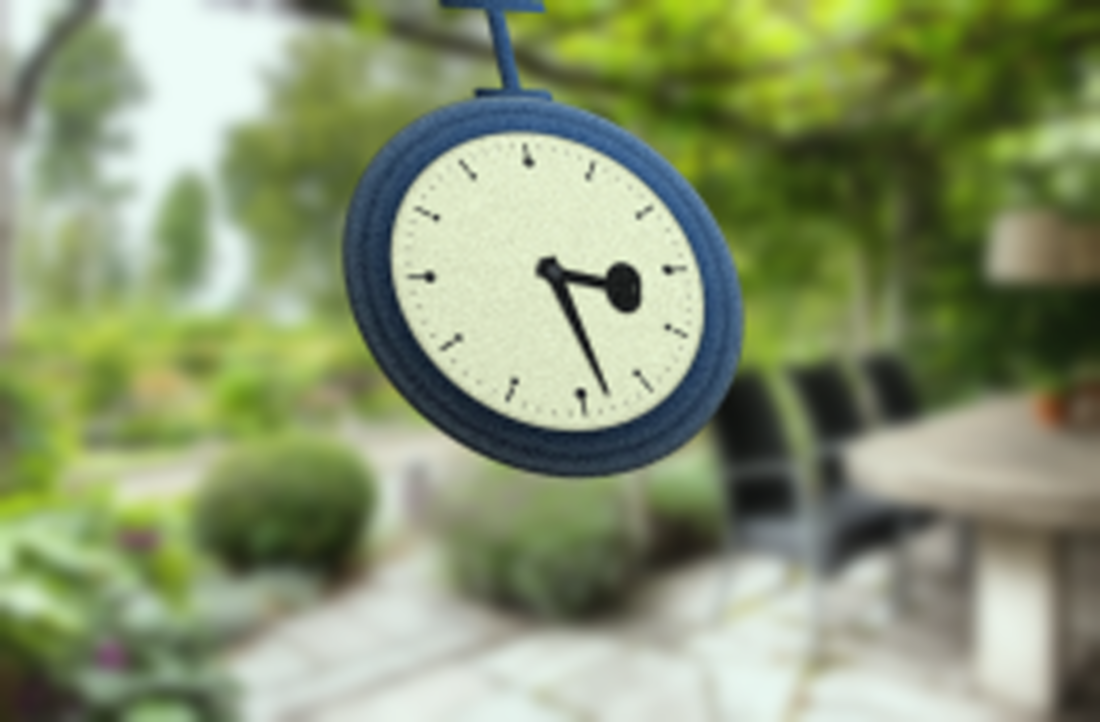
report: 3,28
